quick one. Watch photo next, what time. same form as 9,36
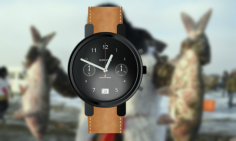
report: 12,49
